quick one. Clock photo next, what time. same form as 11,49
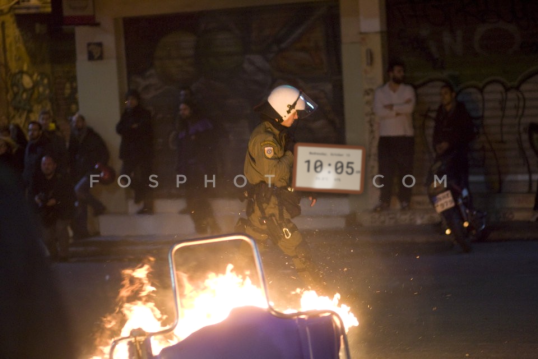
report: 10,05
